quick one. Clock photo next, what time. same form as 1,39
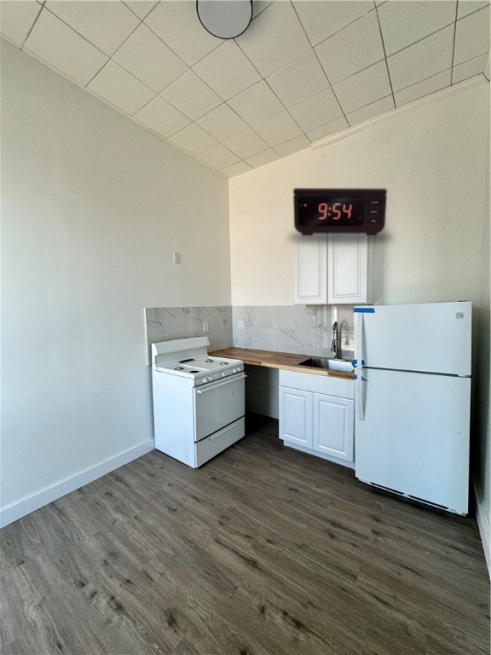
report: 9,54
